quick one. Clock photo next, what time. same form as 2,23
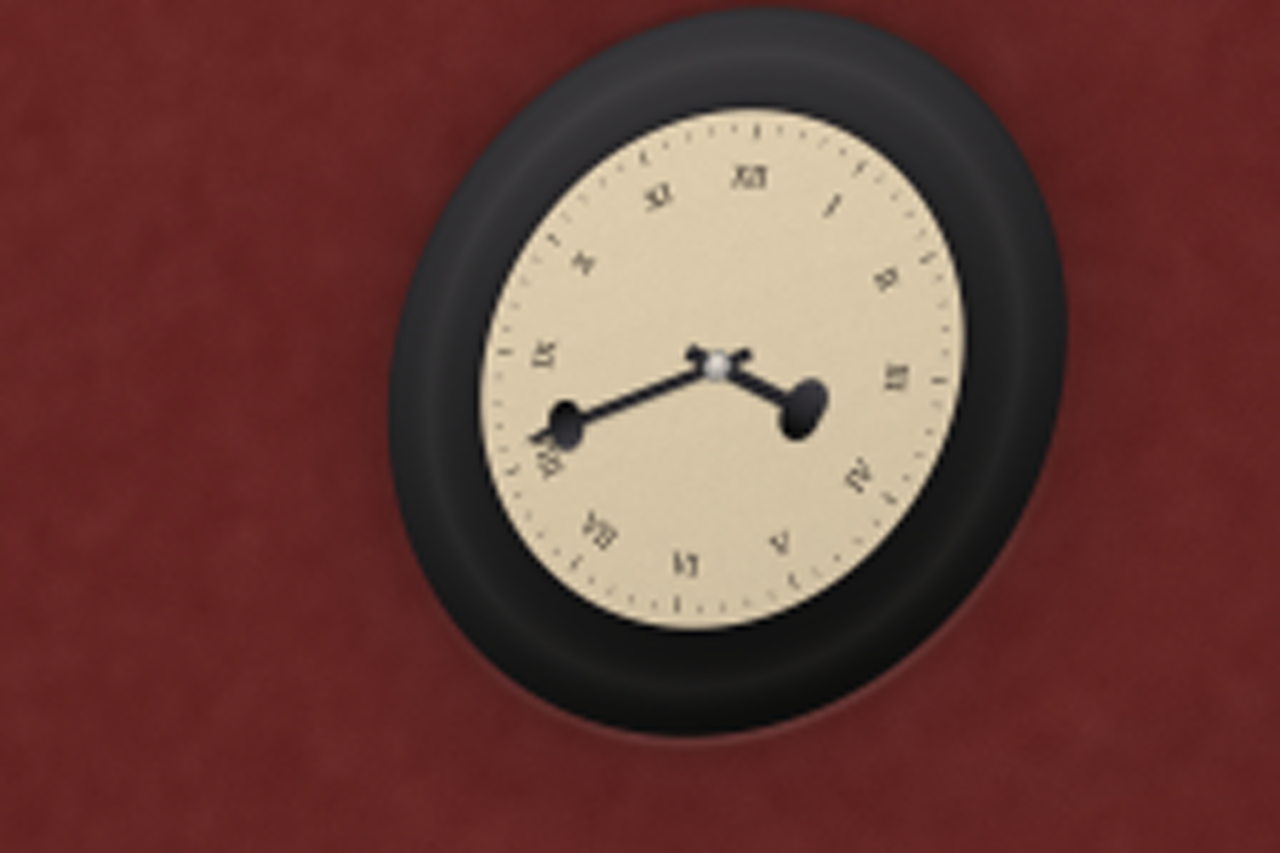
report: 3,41
